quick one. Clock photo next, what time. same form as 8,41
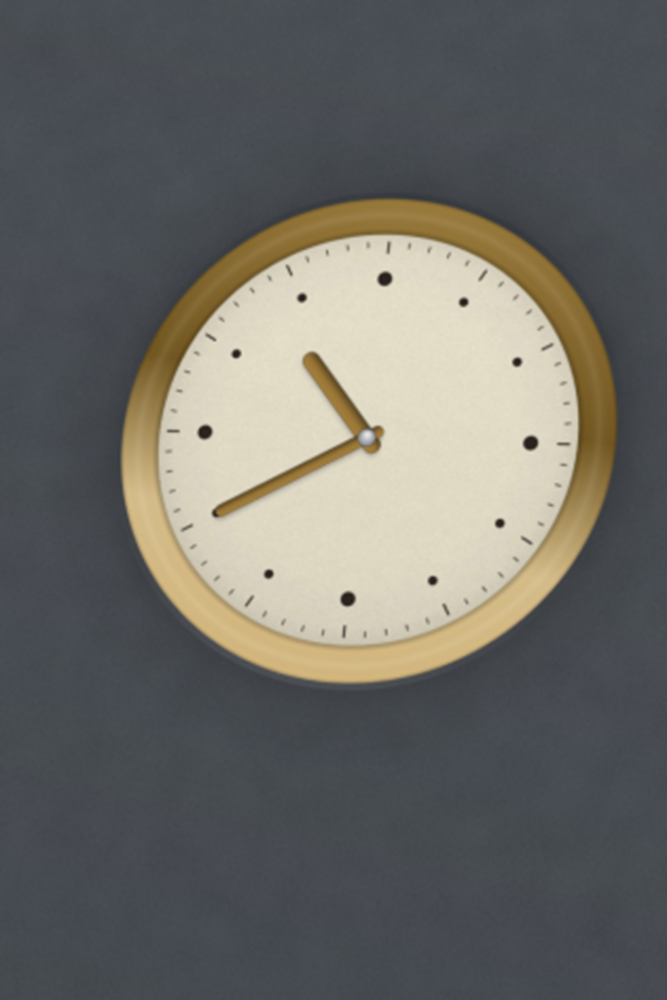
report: 10,40
